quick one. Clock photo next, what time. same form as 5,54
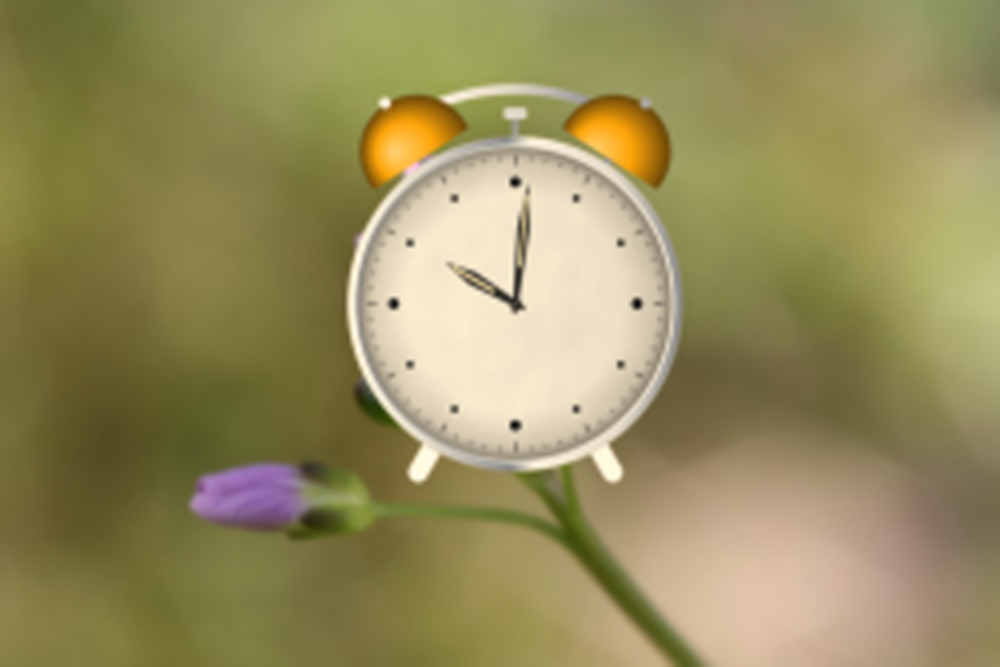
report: 10,01
